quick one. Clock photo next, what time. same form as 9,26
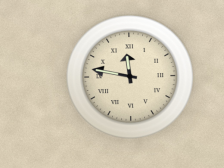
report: 11,47
